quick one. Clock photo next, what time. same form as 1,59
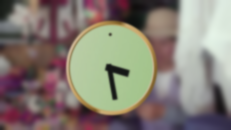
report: 3,28
